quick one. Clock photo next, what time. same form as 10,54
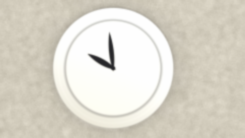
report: 9,59
